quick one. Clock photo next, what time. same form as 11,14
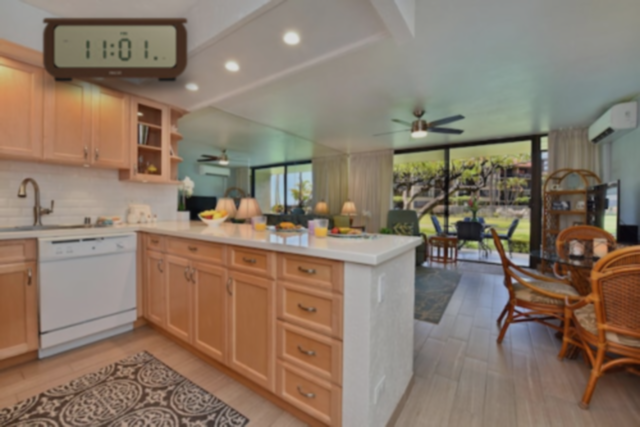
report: 11,01
